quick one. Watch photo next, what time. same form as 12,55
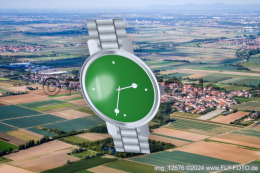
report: 2,33
